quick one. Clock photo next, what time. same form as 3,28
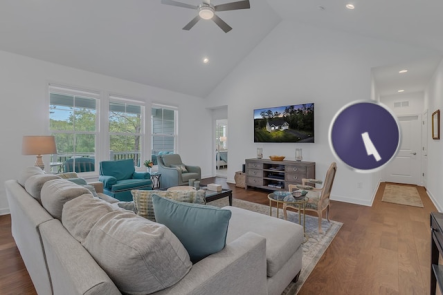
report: 5,25
